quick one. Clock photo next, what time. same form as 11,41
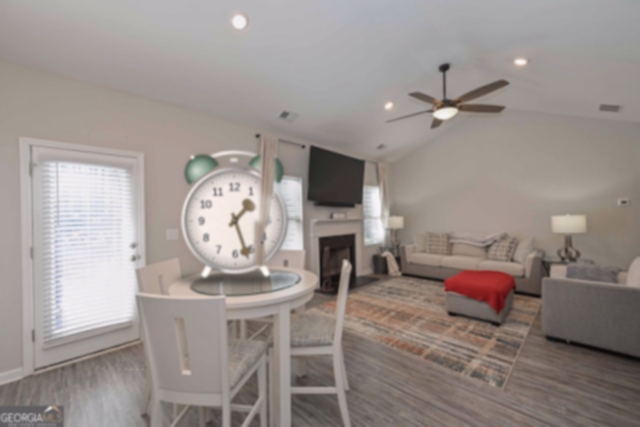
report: 1,27
